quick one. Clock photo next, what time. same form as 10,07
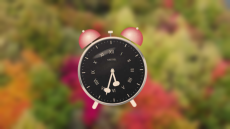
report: 5,33
